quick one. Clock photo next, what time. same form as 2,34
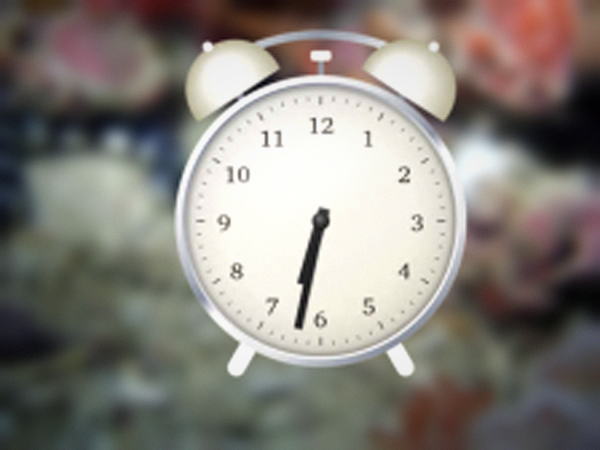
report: 6,32
